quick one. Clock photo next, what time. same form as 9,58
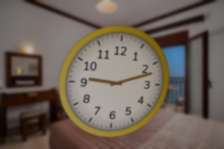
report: 9,12
